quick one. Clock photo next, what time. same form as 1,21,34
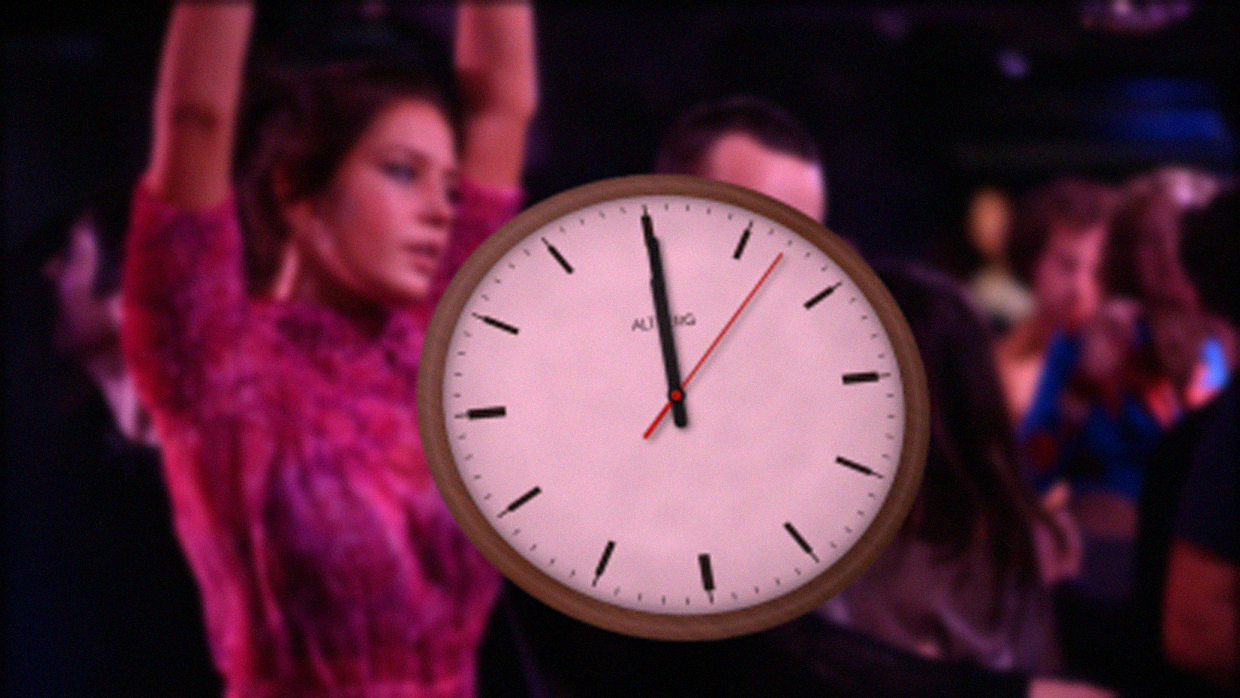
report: 12,00,07
